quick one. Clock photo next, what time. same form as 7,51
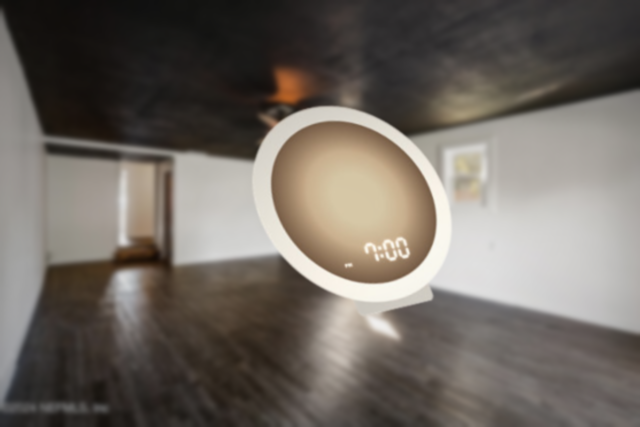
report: 7,00
